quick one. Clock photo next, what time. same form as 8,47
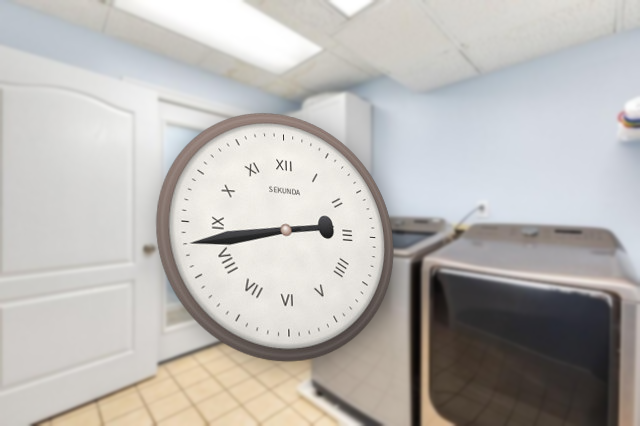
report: 2,43
